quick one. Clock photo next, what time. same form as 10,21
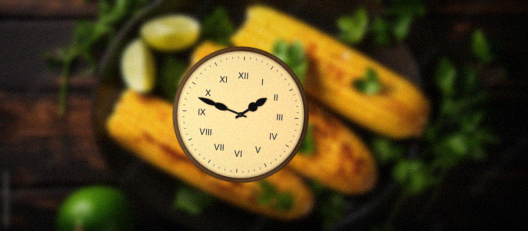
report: 1,48
